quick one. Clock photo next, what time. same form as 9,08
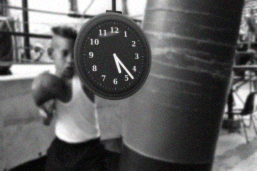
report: 5,23
